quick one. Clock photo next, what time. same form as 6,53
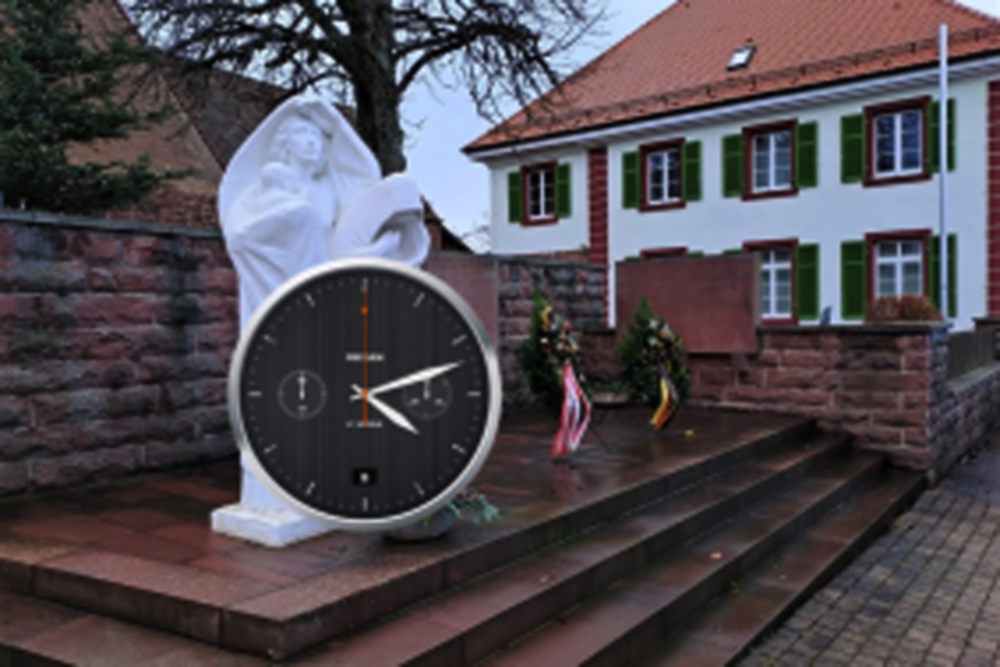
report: 4,12
